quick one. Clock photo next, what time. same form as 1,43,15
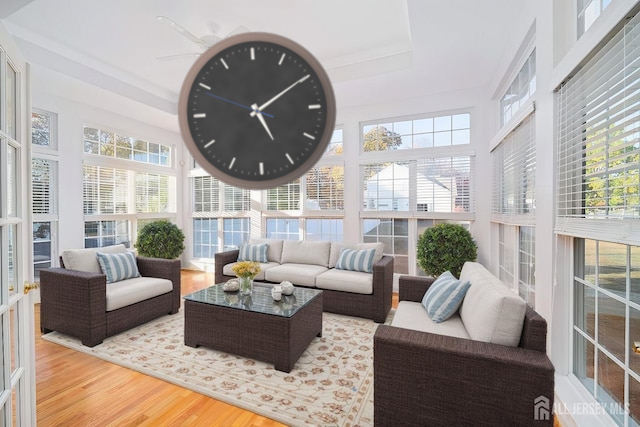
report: 5,09,49
